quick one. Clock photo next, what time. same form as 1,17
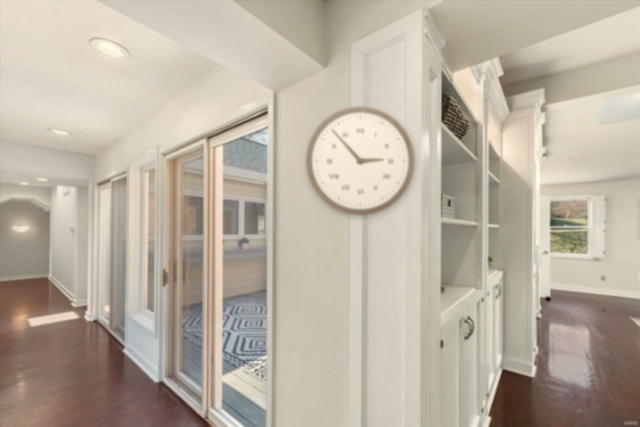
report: 2,53
